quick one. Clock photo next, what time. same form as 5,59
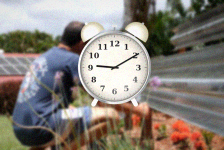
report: 9,10
